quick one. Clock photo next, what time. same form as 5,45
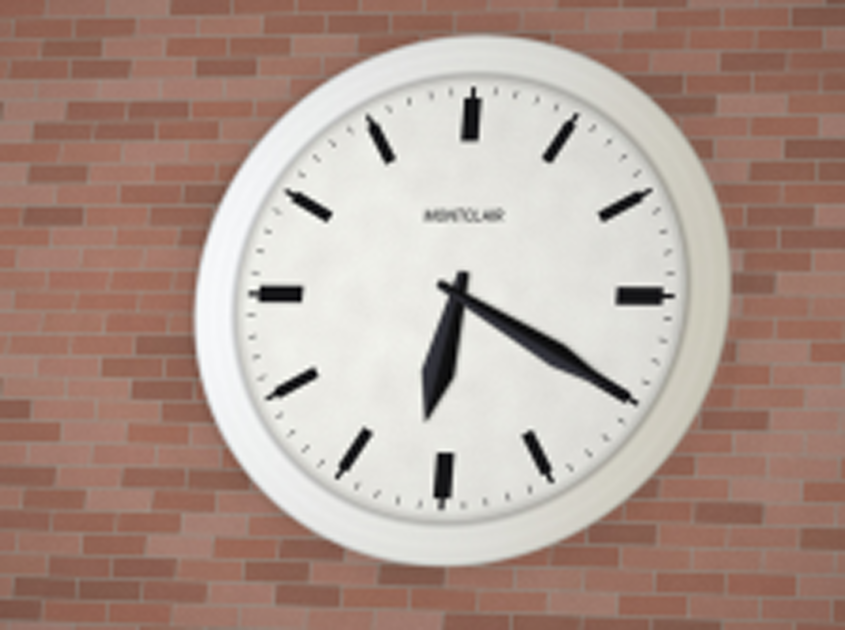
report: 6,20
